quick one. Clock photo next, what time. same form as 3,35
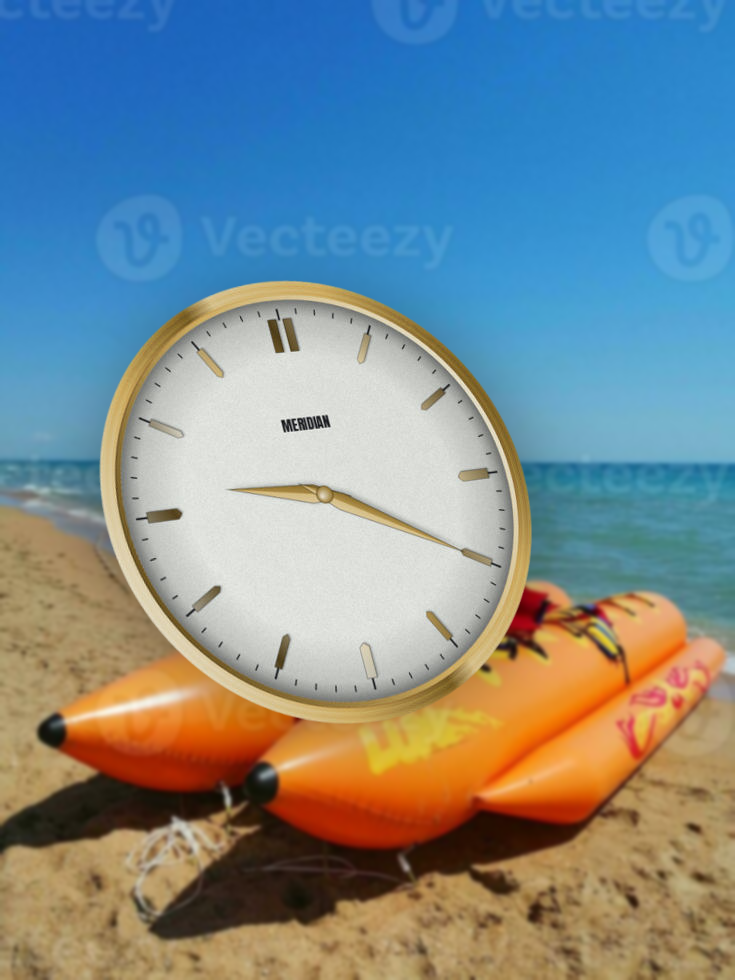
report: 9,20
